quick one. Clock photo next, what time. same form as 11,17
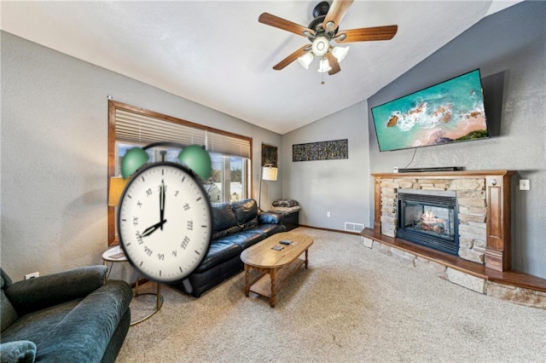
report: 8,00
